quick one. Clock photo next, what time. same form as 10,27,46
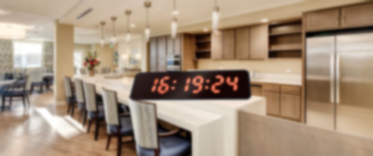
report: 16,19,24
